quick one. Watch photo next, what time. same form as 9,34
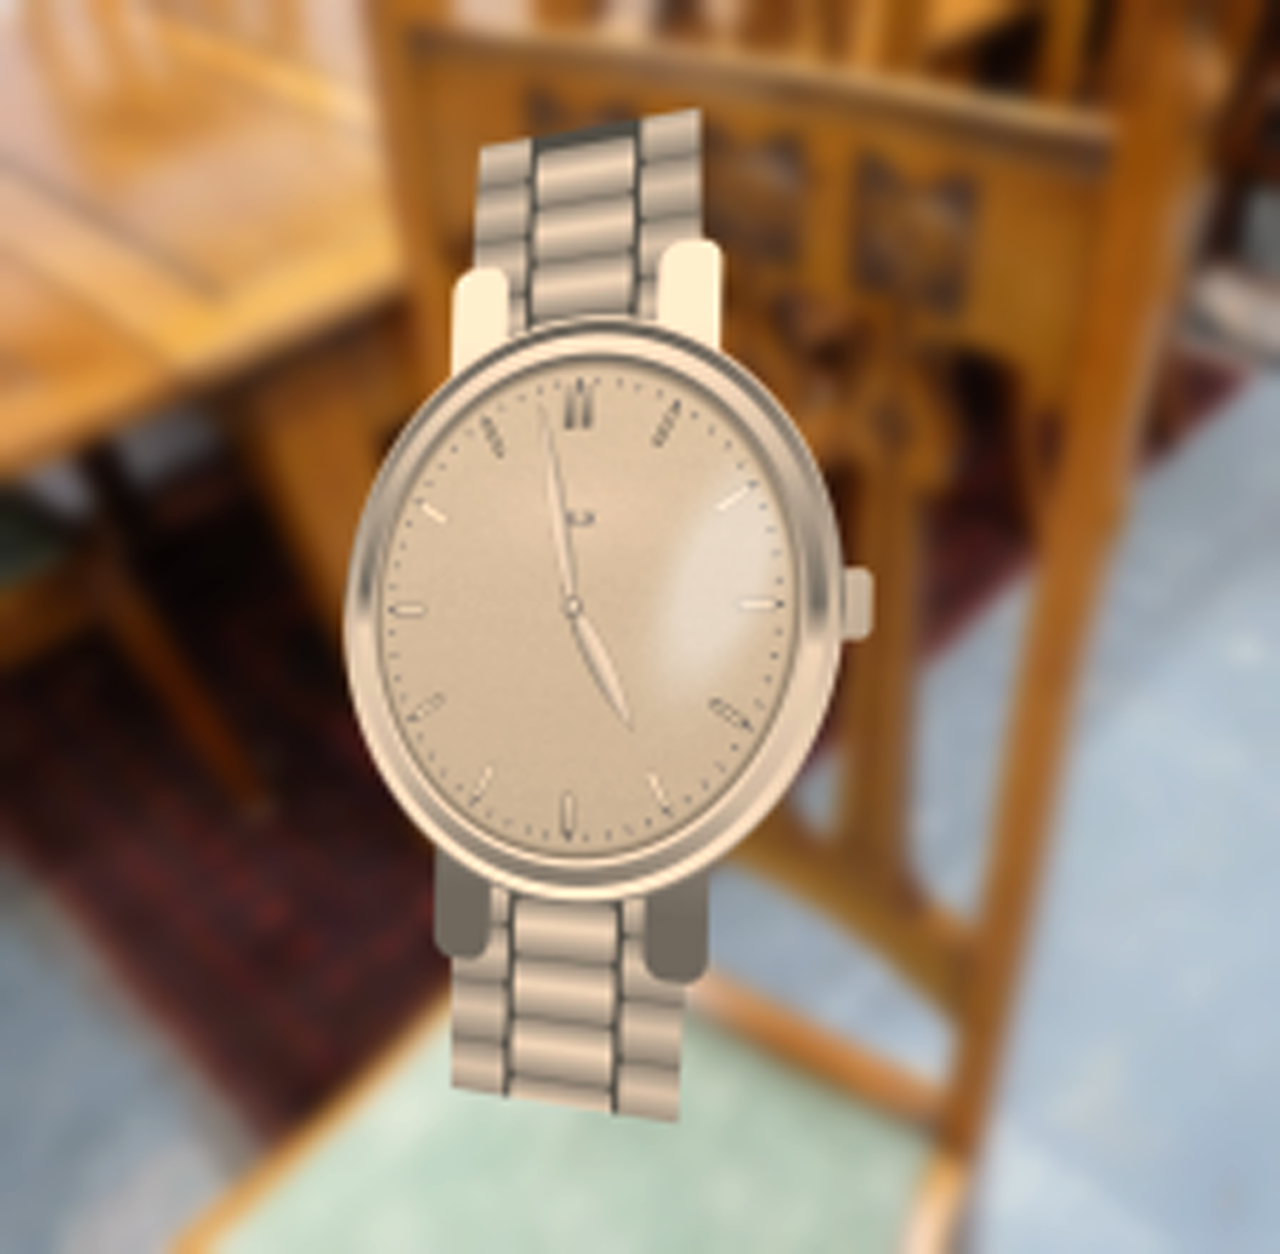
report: 4,58
